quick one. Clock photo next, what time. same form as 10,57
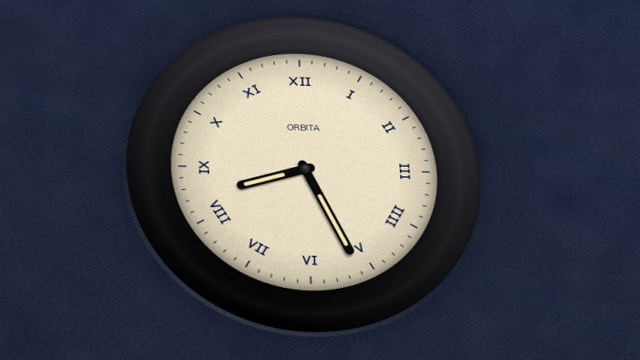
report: 8,26
